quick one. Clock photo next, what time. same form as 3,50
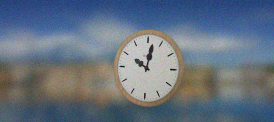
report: 10,02
